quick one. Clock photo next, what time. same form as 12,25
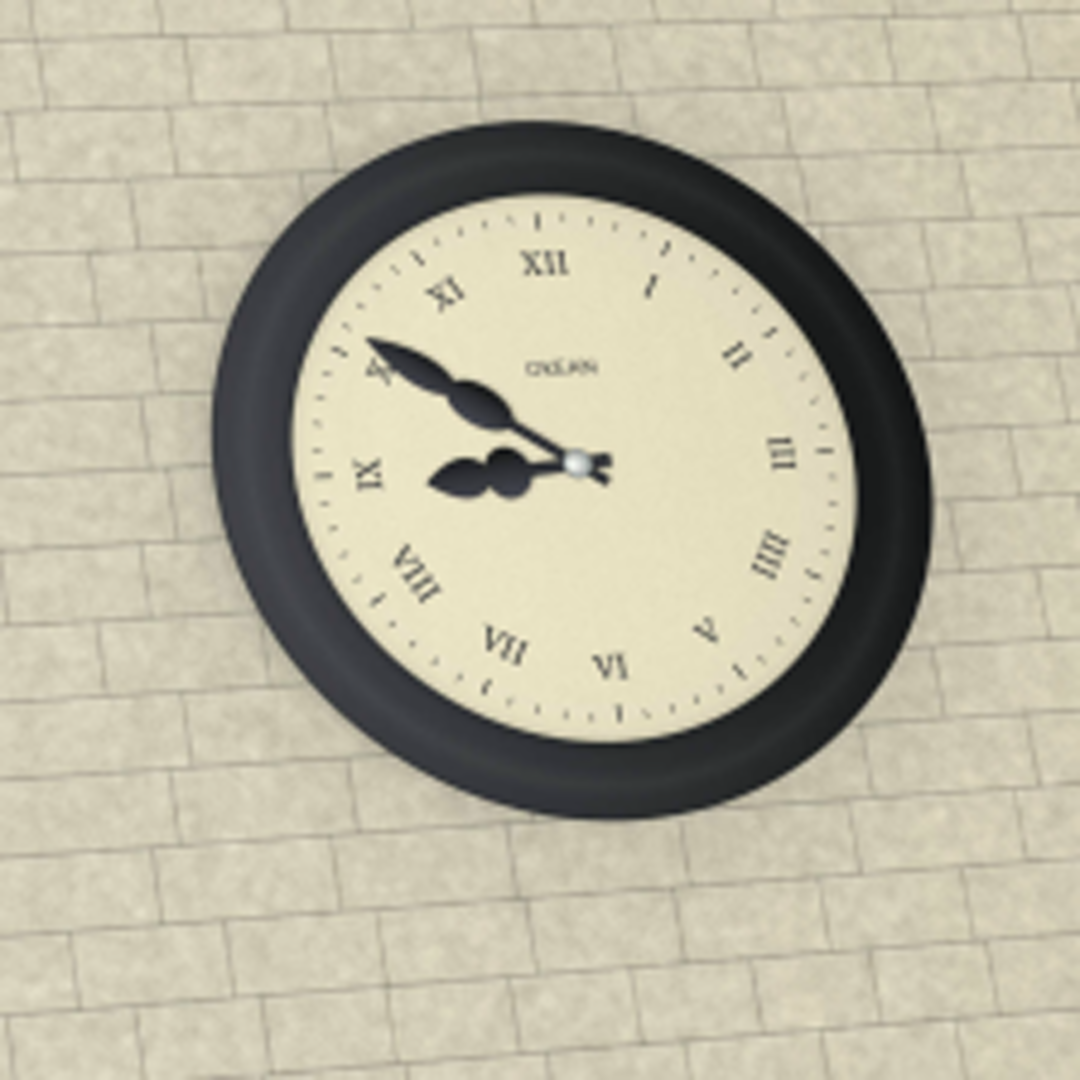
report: 8,51
